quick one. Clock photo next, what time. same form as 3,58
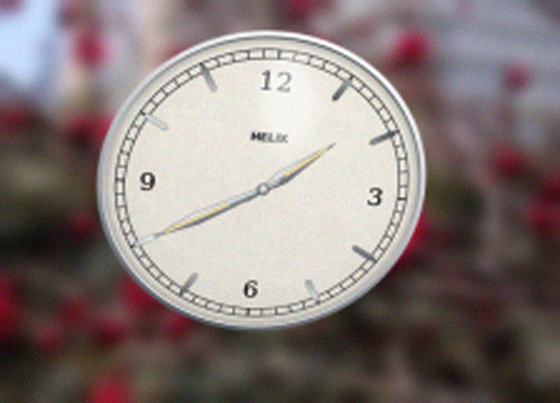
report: 1,40
